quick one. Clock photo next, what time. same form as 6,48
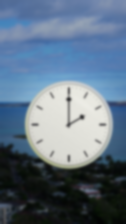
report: 2,00
